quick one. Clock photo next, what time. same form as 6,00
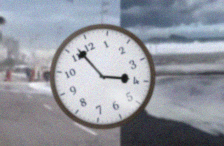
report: 3,57
